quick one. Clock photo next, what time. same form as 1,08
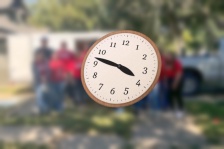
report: 3,47
